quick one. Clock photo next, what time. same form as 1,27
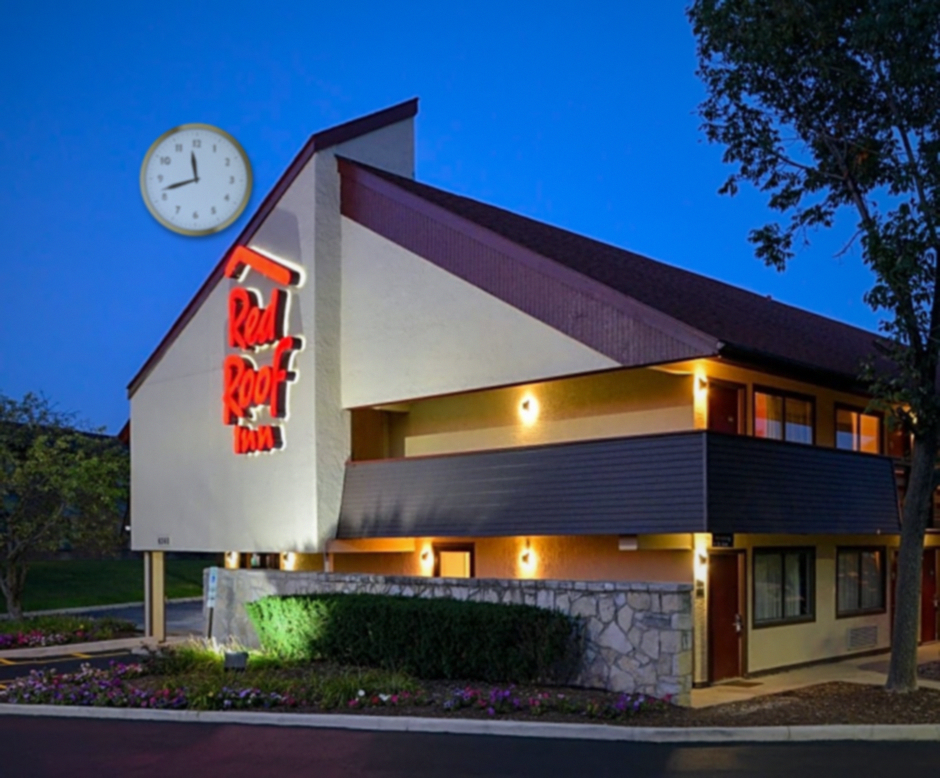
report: 11,42
